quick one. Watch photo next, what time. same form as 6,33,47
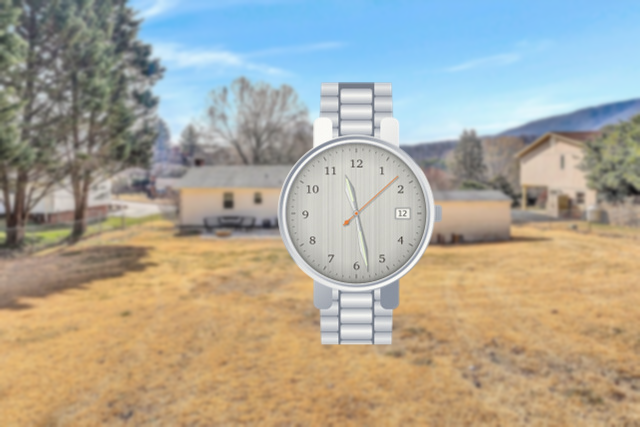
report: 11,28,08
